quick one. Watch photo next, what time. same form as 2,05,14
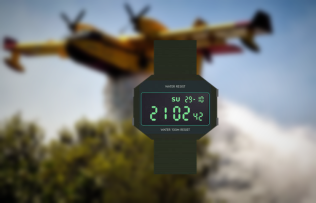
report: 21,02,42
